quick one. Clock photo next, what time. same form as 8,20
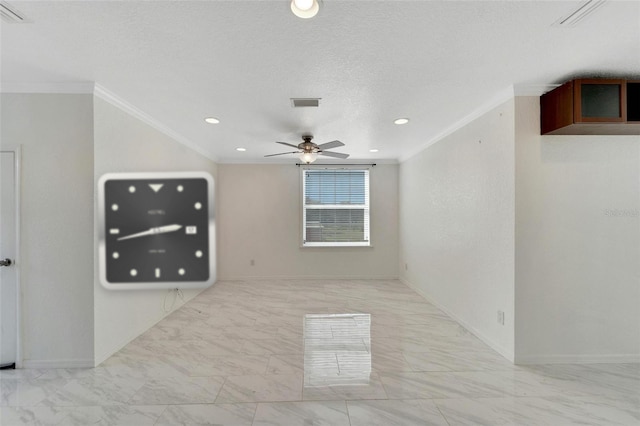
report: 2,43
